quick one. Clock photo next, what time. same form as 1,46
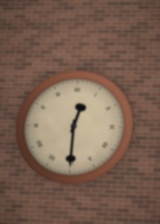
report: 12,30
